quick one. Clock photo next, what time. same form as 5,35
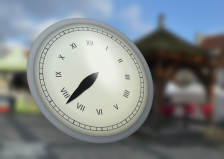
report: 7,38
